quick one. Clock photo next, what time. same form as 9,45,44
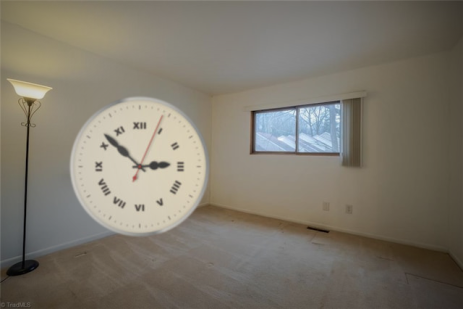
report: 2,52,04
